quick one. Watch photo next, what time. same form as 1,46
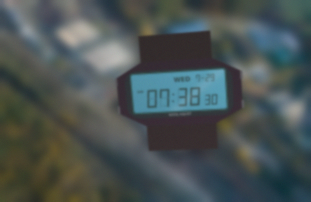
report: 7,38
